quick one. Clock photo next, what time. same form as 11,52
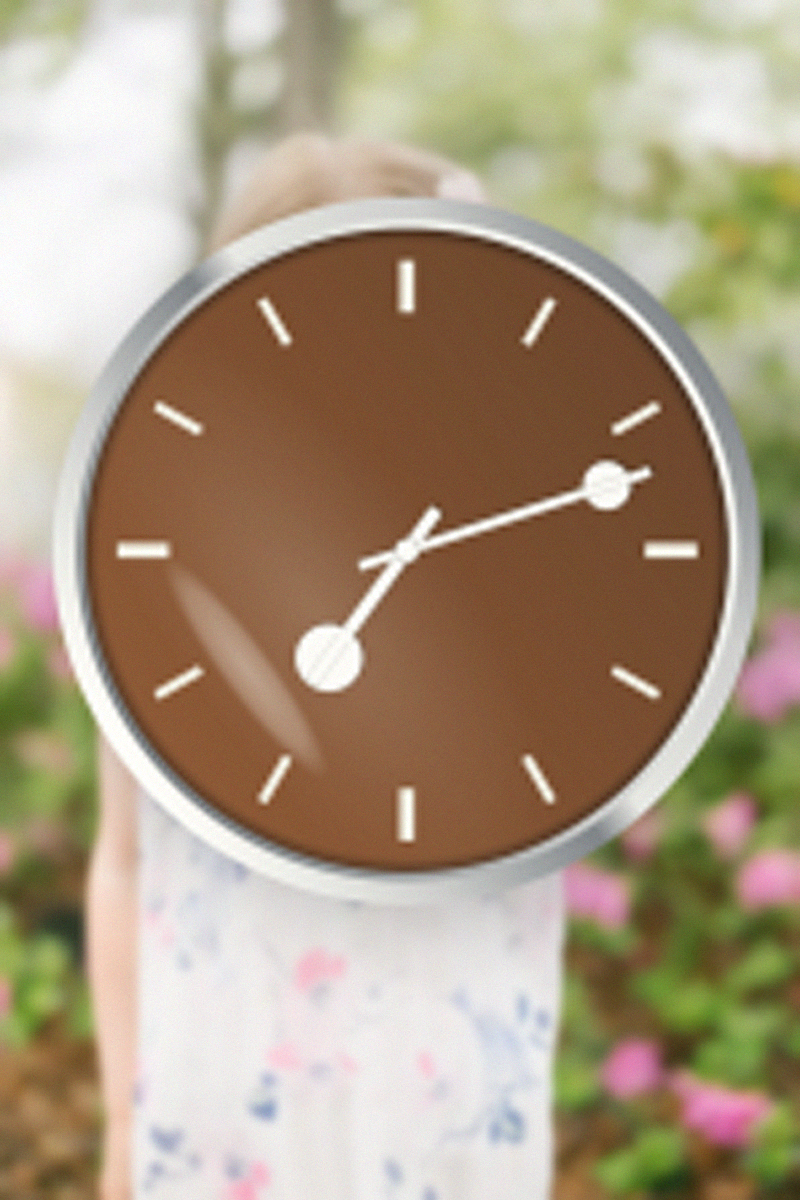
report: 7,12
